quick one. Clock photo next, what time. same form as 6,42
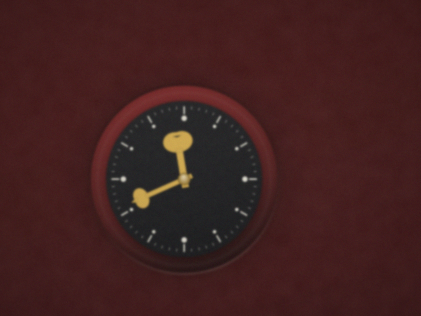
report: 11,41
